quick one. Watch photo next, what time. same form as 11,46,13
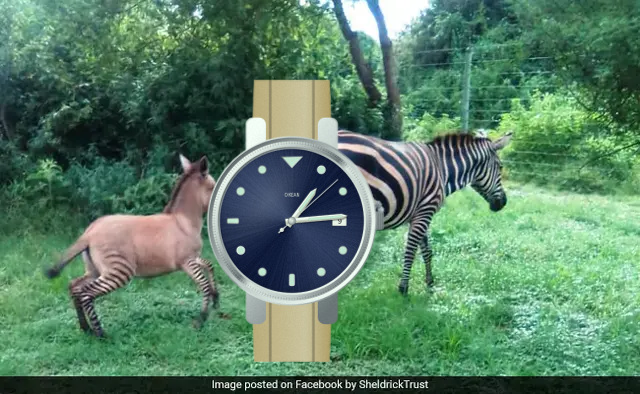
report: 1,14,08
